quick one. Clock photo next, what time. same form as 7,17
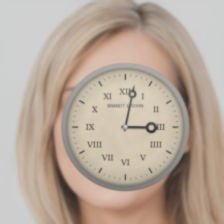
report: 3,02
